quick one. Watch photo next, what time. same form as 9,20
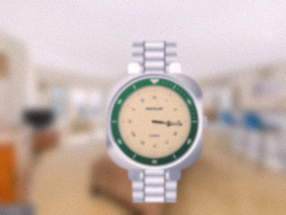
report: 3,16
